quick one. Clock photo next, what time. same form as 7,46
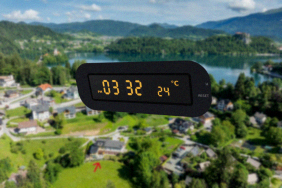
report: 3,32
